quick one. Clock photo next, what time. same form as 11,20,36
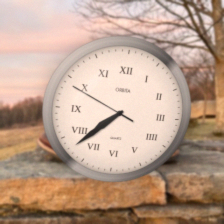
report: 7,37,49
